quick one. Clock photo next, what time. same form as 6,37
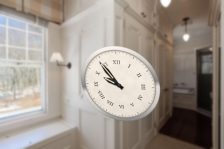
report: 9,54
